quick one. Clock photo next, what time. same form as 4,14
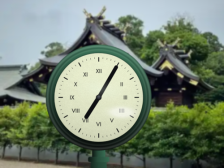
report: 7,05
